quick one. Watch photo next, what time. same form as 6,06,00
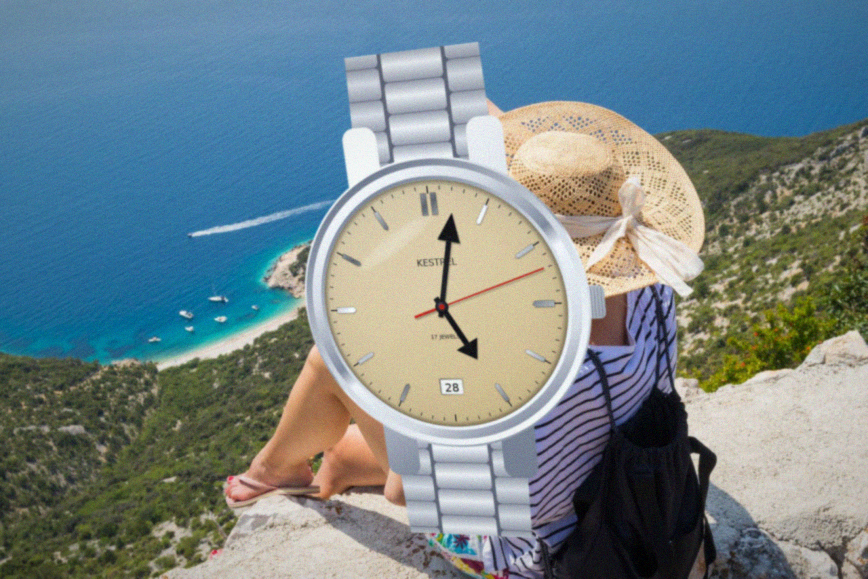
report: 5,02,12
